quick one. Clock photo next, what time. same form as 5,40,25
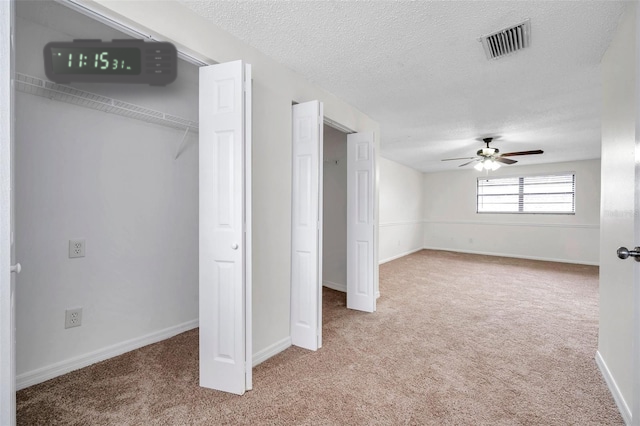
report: 11,15,31
